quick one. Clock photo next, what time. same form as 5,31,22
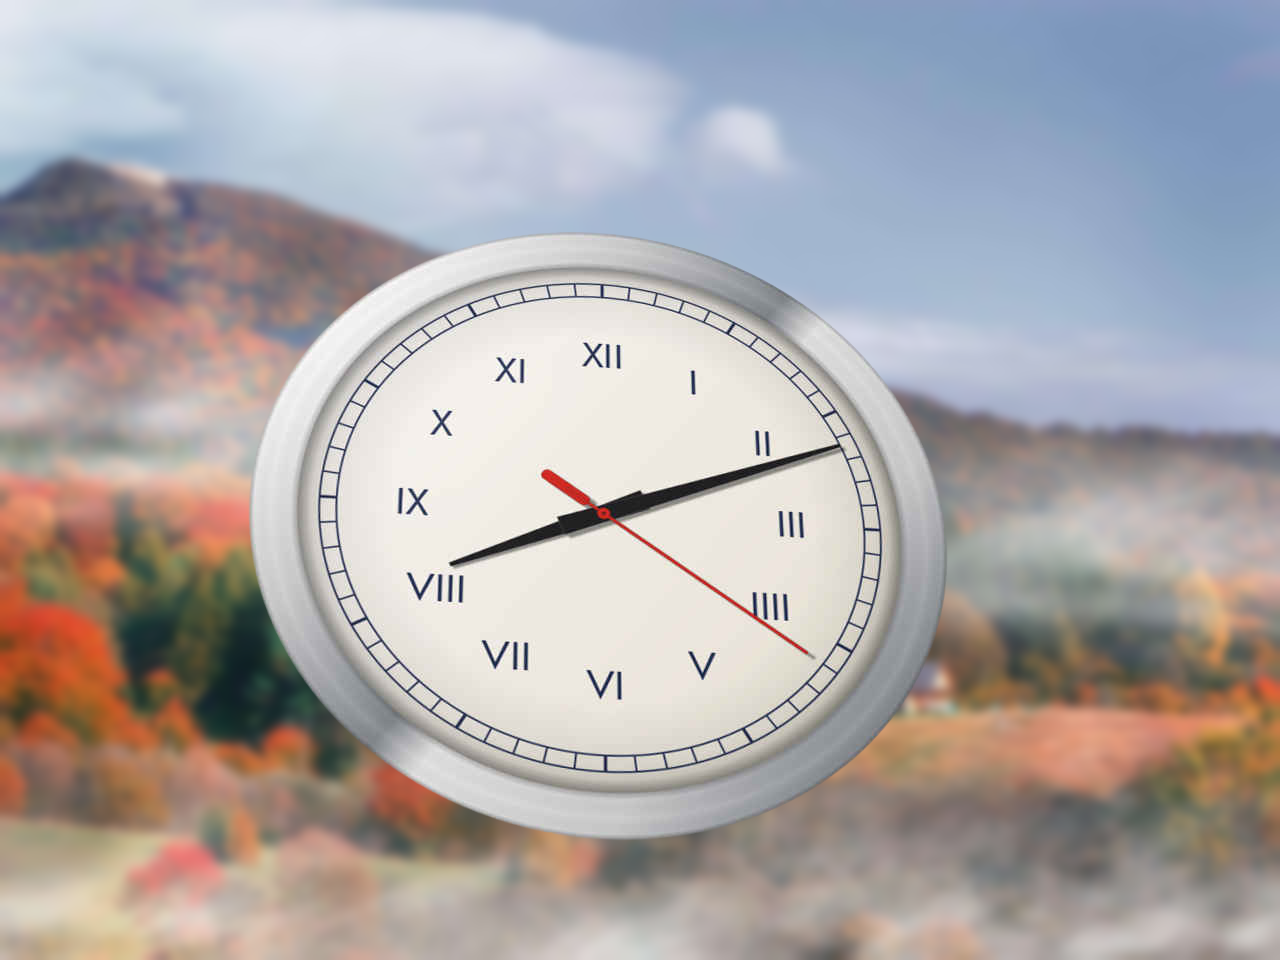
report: 8,11,21
